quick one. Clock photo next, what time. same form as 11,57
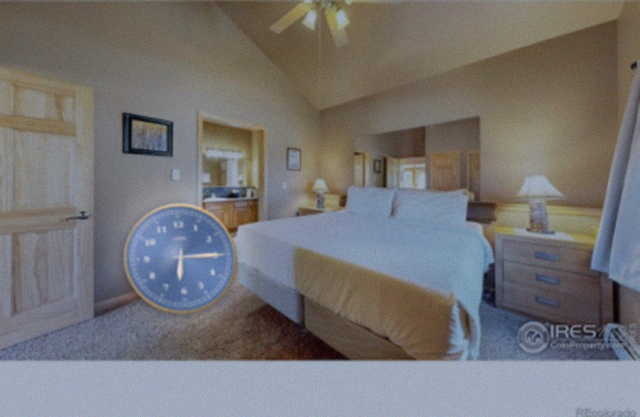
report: 6,15
